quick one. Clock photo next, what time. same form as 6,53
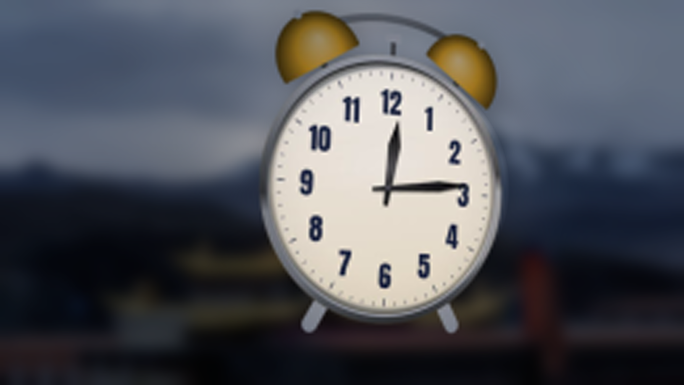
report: 12,14
